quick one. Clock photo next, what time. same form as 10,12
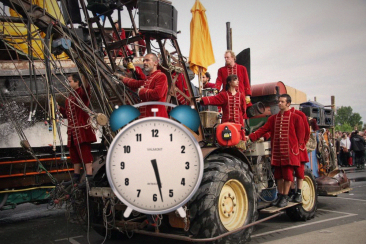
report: 5,28
